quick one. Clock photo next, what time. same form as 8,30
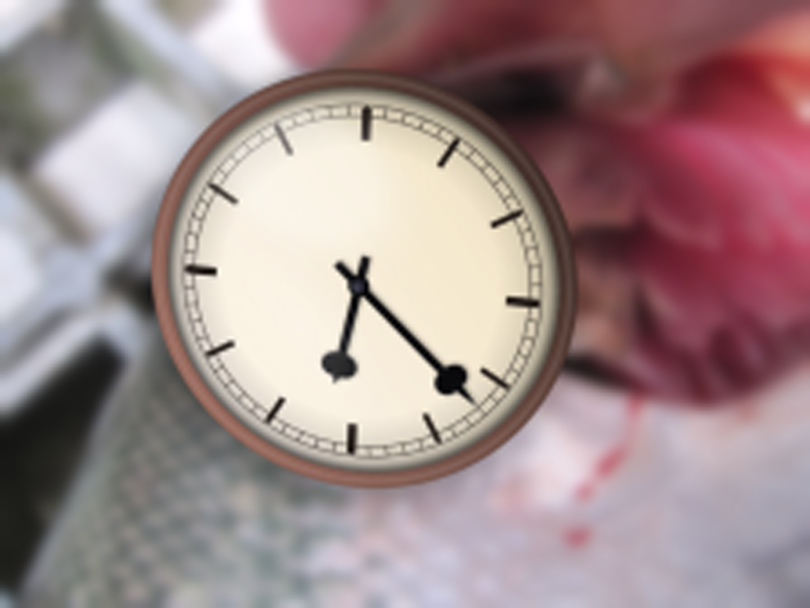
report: 6,22
